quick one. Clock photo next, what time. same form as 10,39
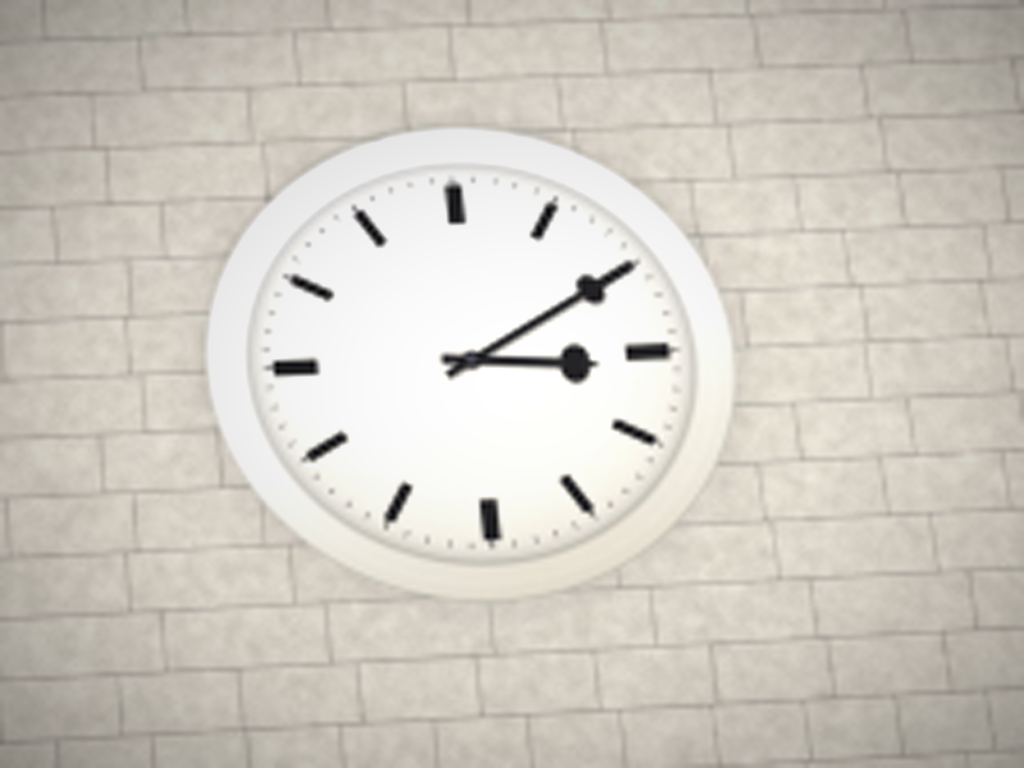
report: 3,10
